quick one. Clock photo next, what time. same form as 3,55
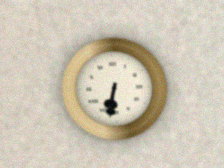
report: 6,32
